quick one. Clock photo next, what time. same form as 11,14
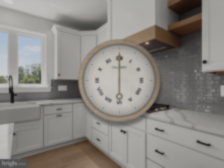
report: 6,00
